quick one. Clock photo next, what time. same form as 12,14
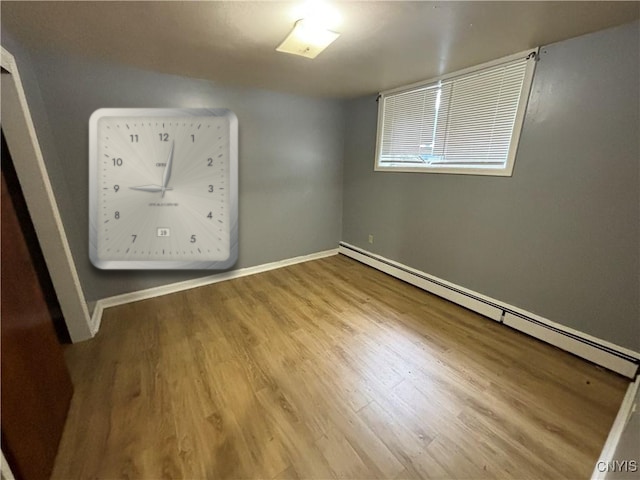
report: 9,02
